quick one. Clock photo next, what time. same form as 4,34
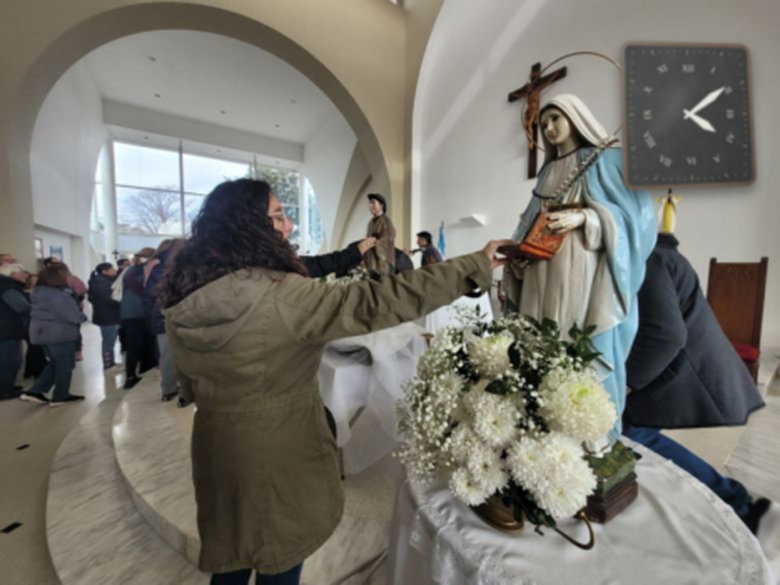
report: 4,09
